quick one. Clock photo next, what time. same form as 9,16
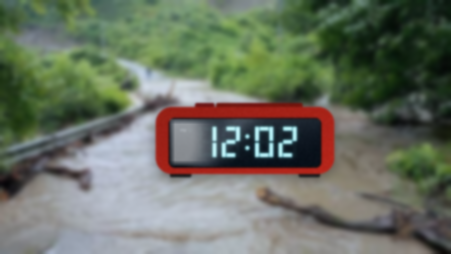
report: 12,02
